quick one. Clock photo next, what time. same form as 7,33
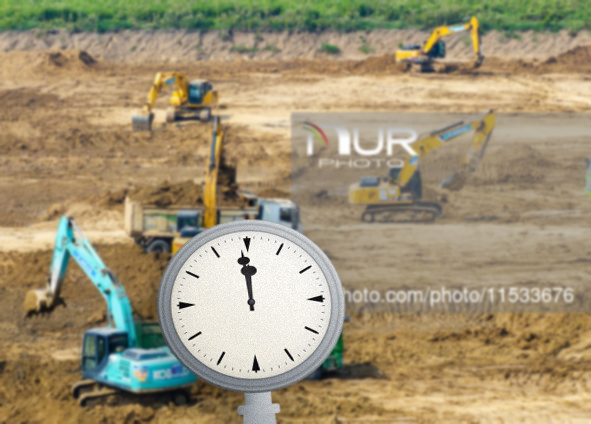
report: 11,59
